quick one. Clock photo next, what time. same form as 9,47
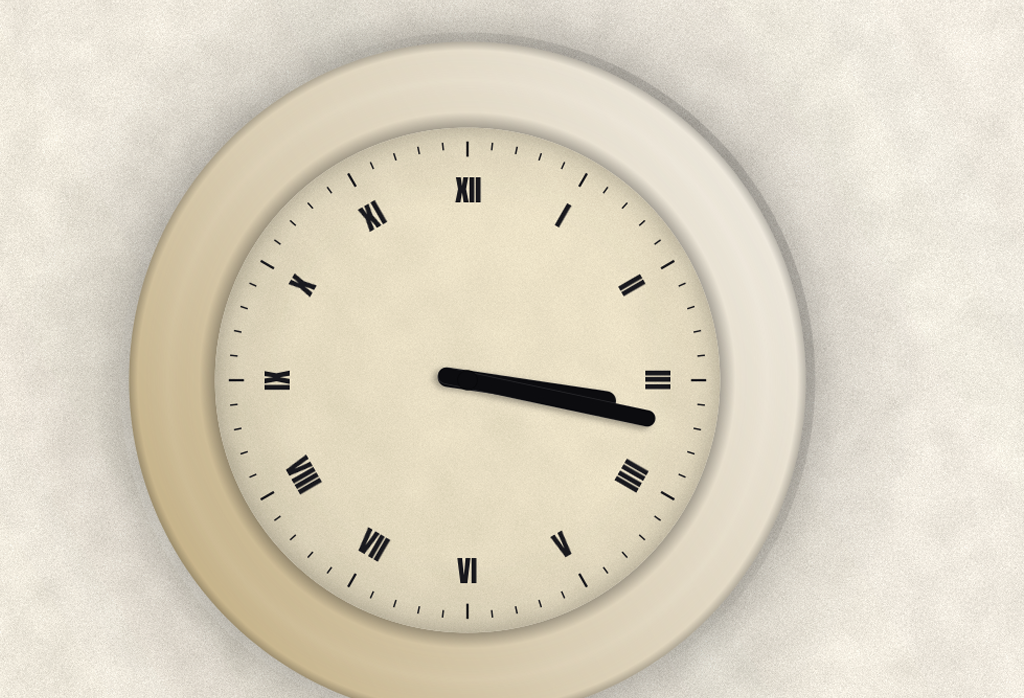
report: 3,17
